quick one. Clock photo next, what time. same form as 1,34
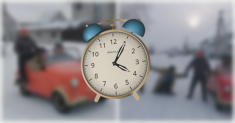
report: 4,05
